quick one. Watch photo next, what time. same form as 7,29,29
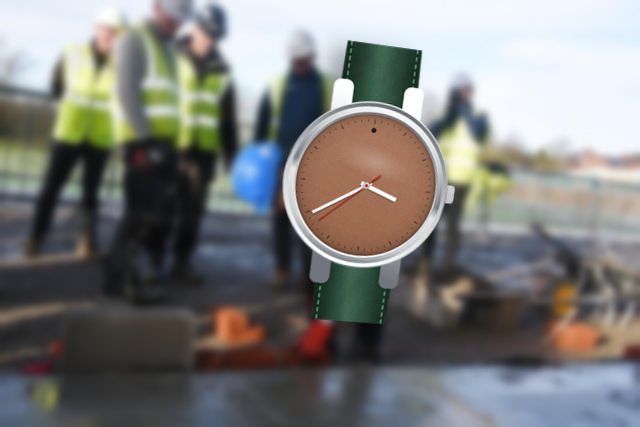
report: 3,39,38
